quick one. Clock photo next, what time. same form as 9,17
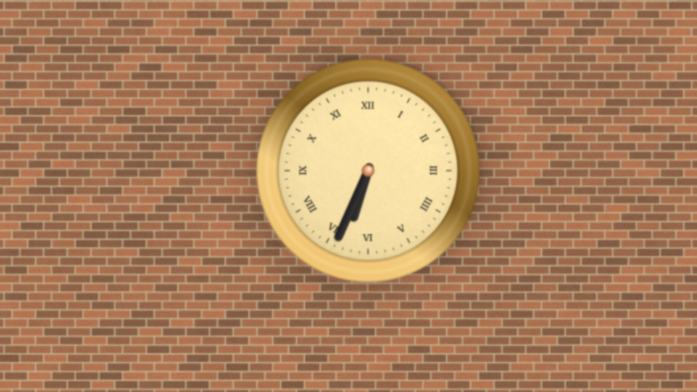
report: 6,34
